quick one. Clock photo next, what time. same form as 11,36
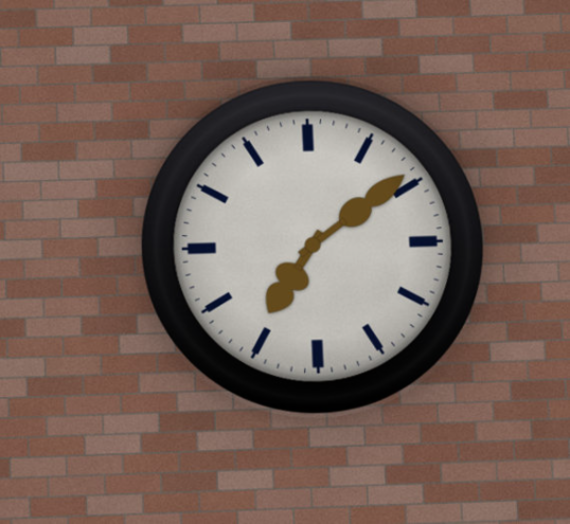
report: 7,09
